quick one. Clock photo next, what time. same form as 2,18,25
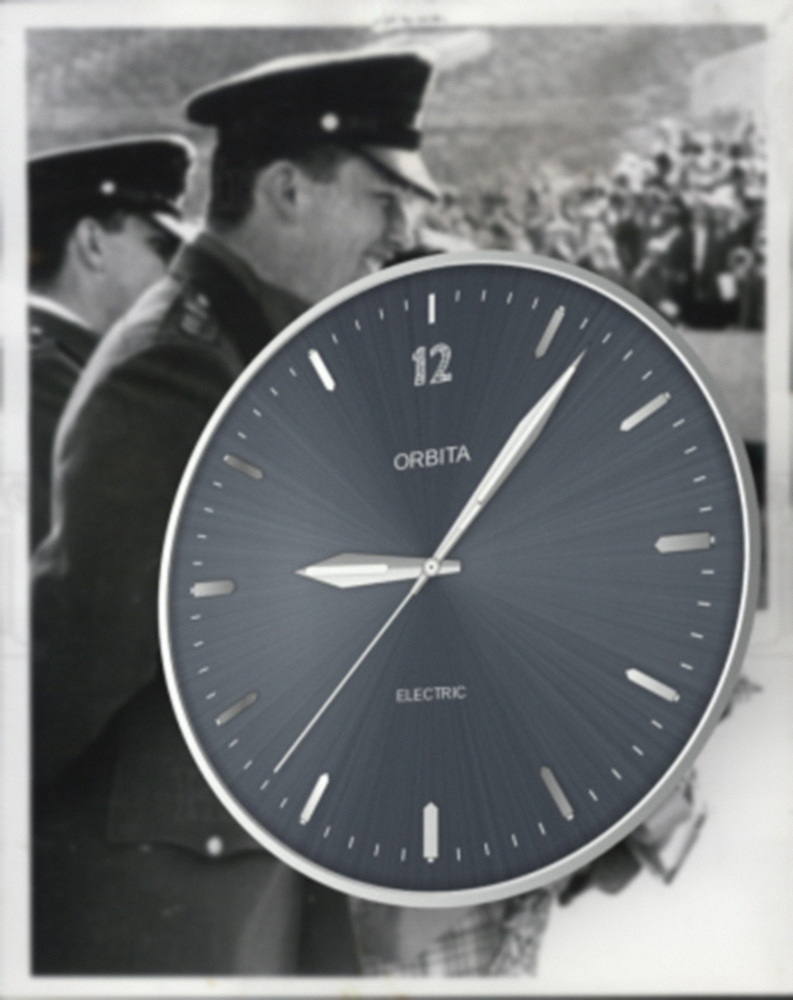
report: 9,06,37
